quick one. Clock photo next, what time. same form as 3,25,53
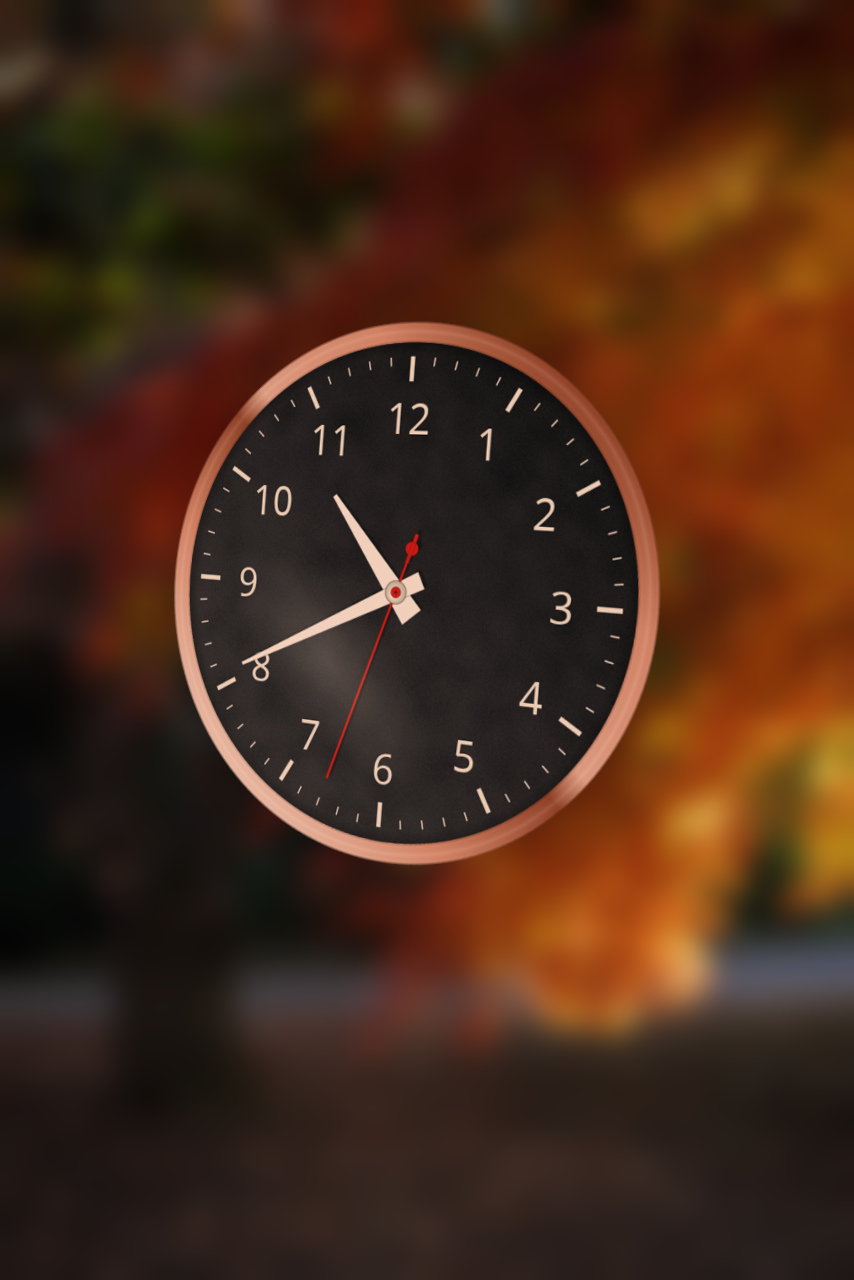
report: 10,40,33
